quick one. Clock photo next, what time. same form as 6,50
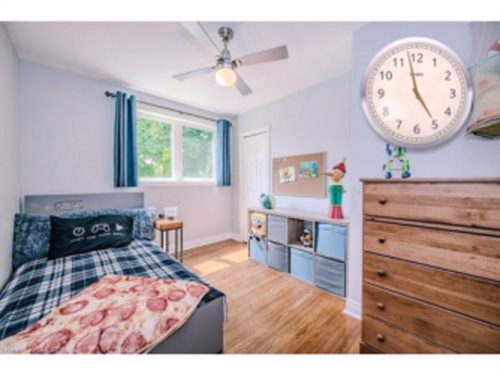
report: 4,58
